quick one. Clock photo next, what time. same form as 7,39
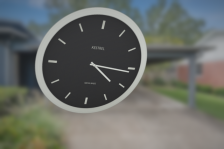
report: 4,16
